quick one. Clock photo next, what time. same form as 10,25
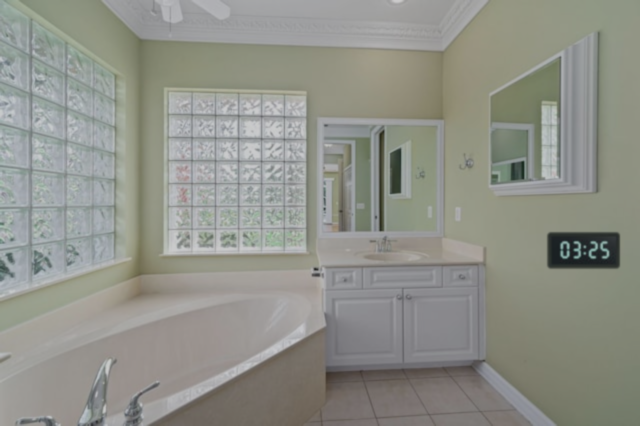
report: 3,25
